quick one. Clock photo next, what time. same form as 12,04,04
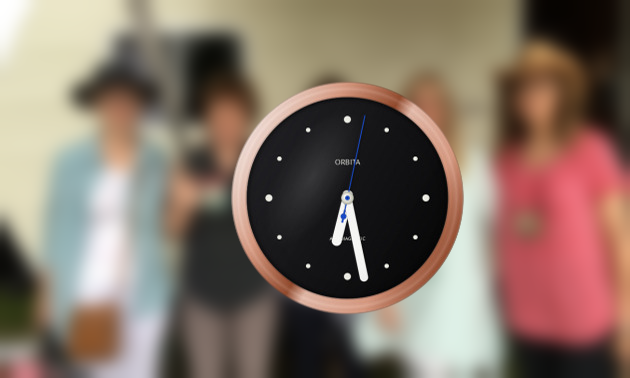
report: 6,28,02
